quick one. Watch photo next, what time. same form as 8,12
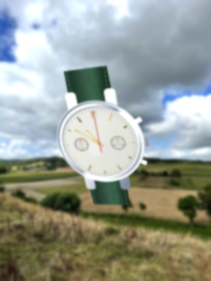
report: 10,51
